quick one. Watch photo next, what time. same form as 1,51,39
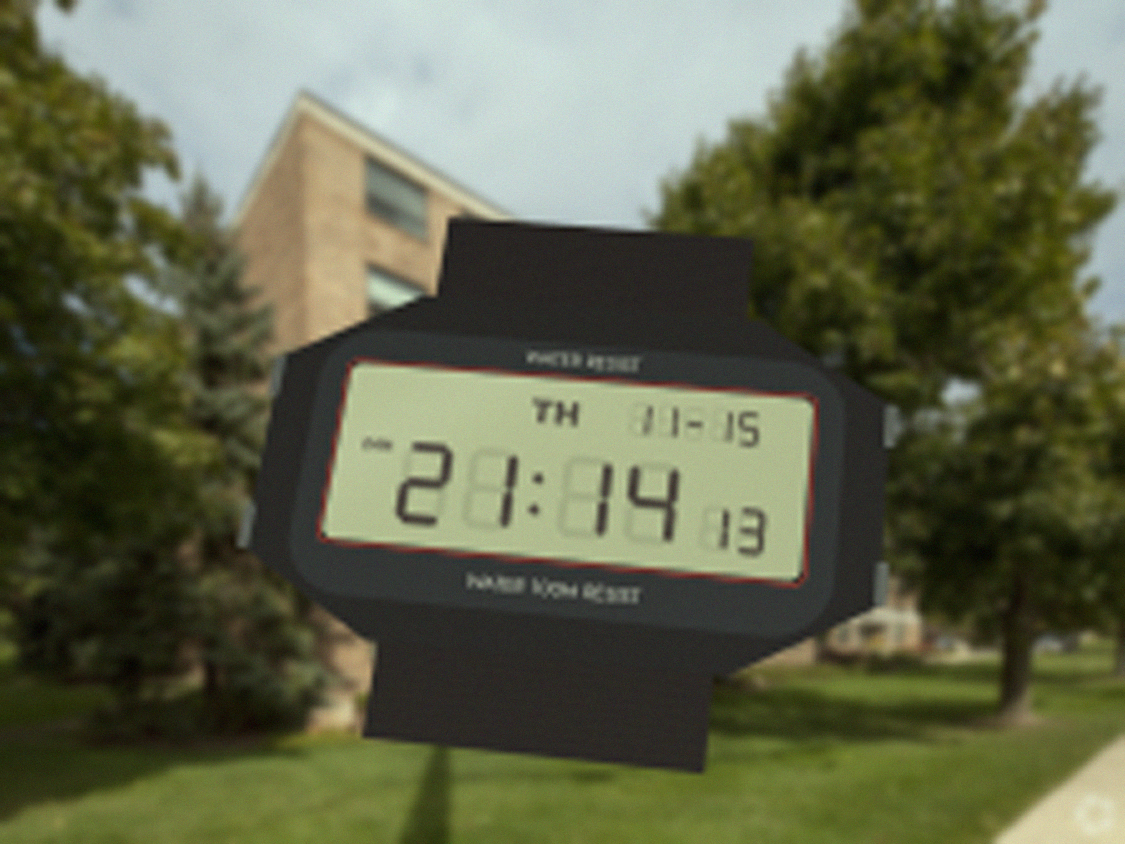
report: 21,14,13
